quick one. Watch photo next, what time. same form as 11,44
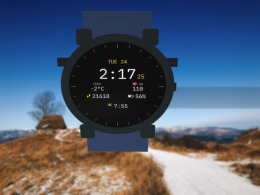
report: 2,17
